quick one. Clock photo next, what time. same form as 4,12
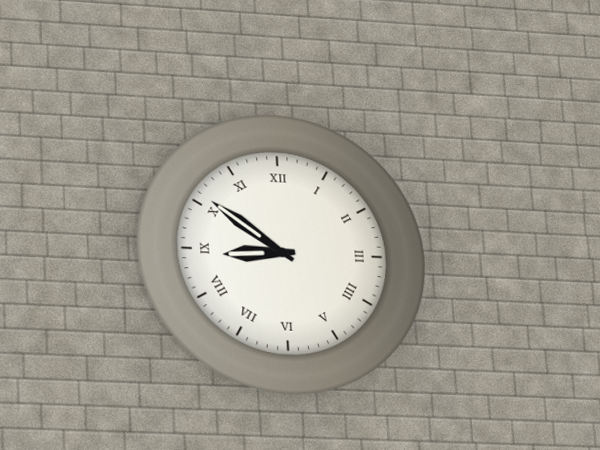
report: 8,51
